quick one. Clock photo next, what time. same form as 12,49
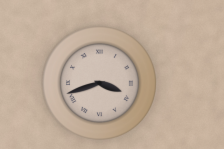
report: 3,42
